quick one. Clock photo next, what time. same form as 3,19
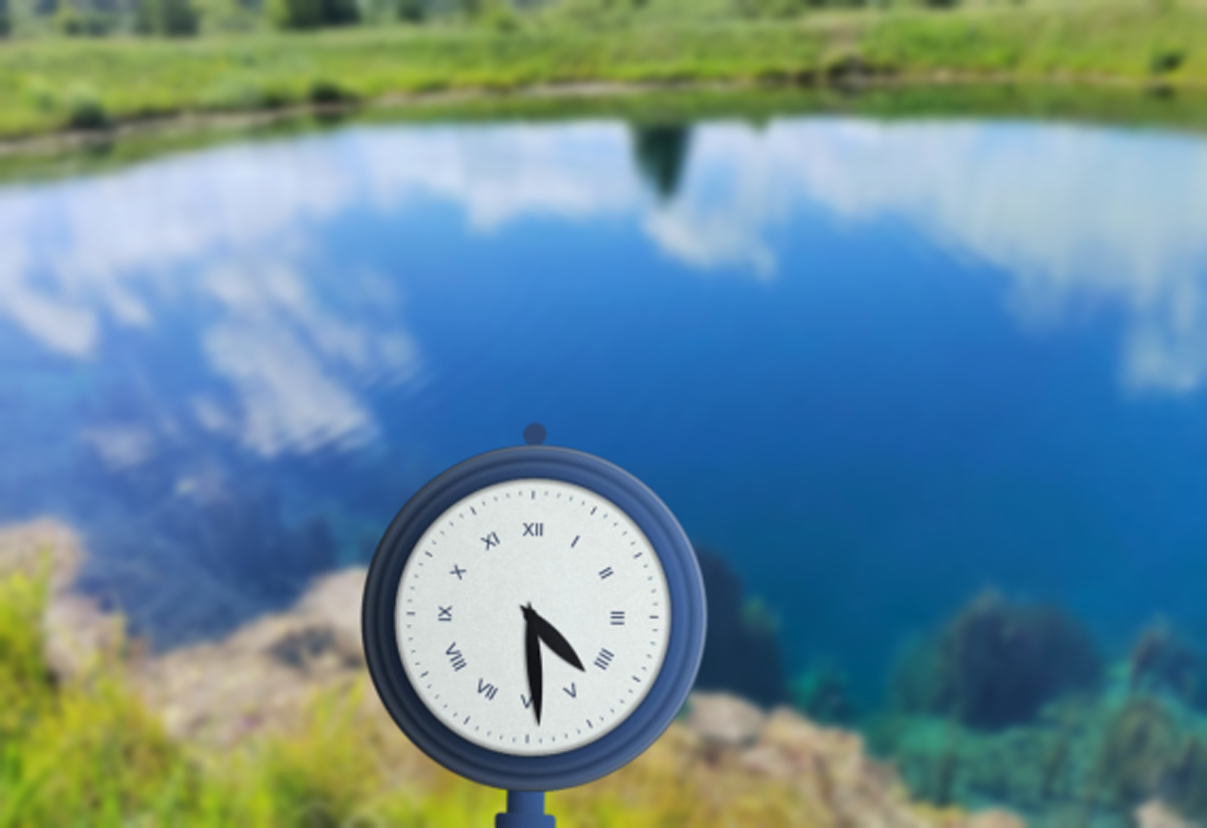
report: 4,29
